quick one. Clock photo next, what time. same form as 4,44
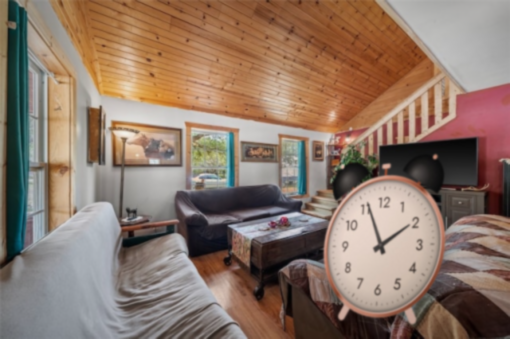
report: 1,56
